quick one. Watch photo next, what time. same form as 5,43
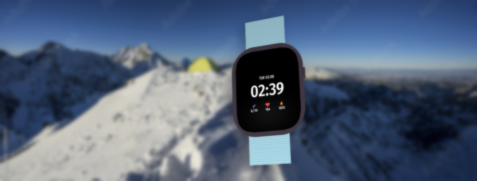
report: 2,39
